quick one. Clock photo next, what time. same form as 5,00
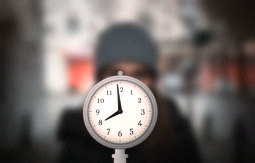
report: 7,59
